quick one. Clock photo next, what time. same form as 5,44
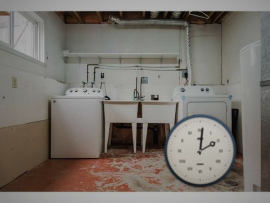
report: 2,01
